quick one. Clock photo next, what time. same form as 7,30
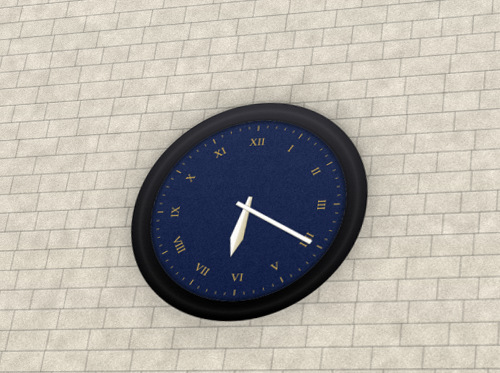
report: 6,20
